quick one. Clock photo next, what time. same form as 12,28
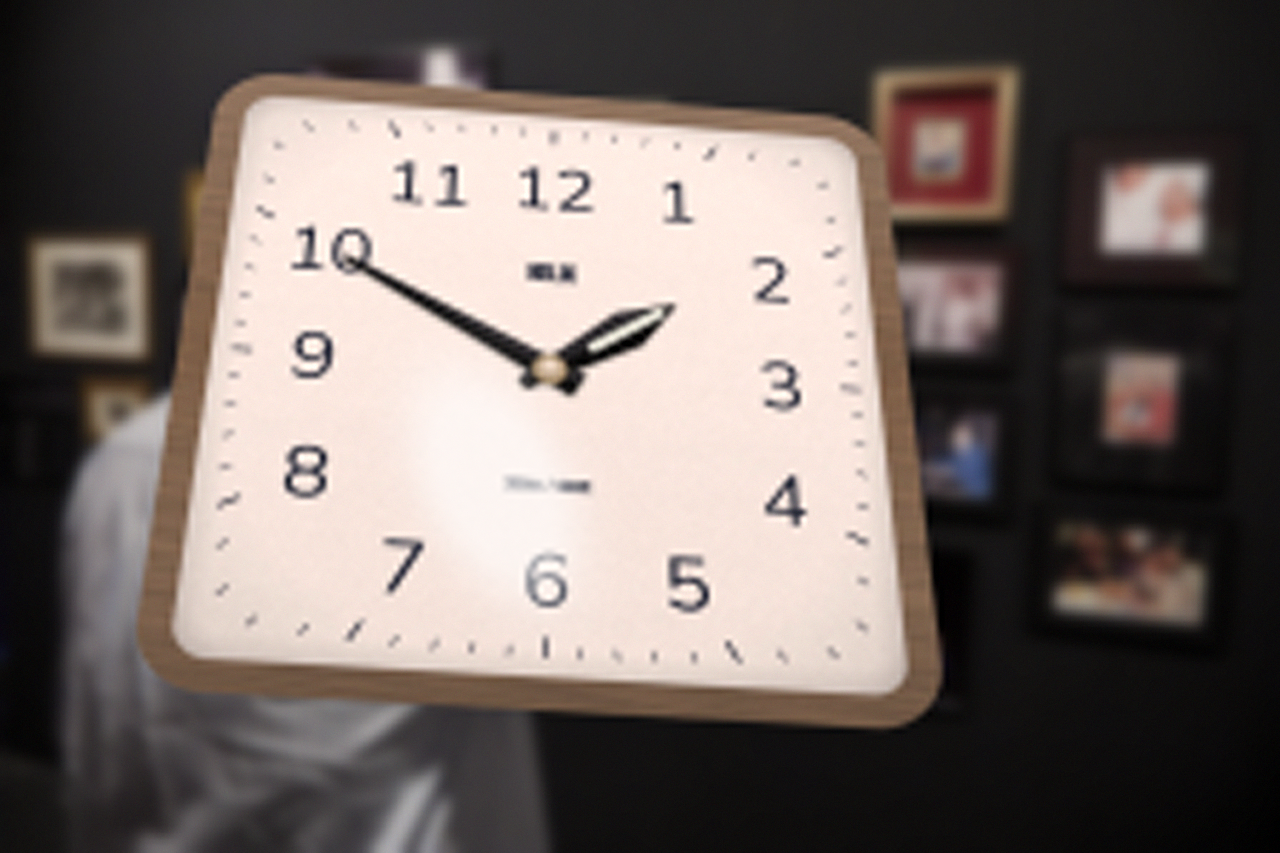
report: 1,50
